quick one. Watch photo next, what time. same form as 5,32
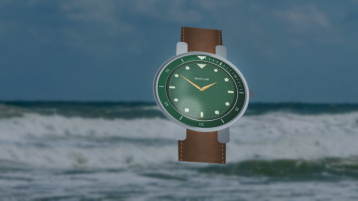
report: 1,51
